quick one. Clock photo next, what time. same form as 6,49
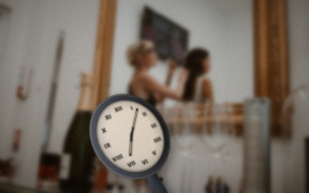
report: 7,07
